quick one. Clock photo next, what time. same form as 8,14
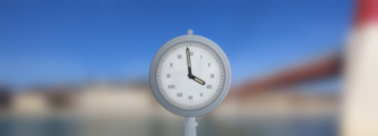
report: 3,59
